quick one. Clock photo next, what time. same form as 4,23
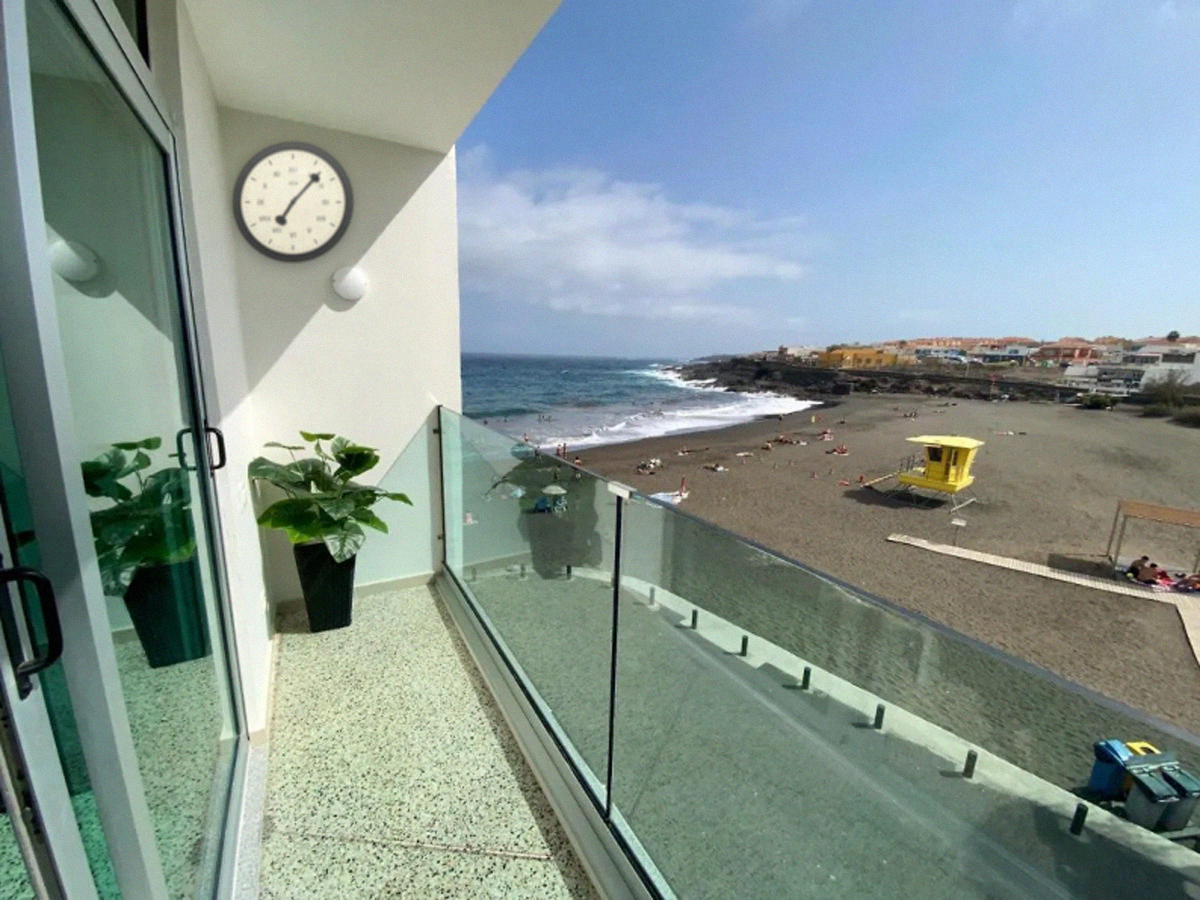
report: 7,07
